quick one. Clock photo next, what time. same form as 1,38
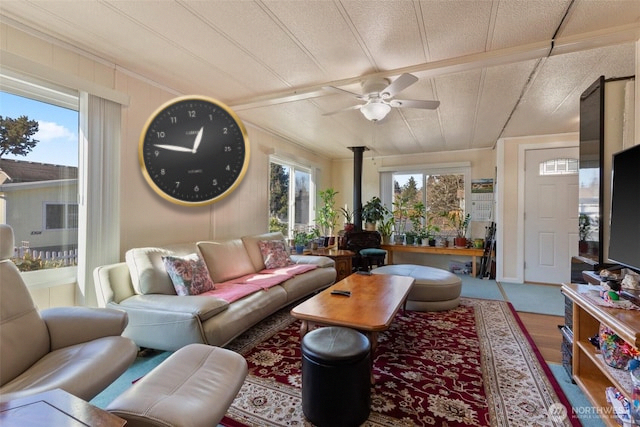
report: 12,47
